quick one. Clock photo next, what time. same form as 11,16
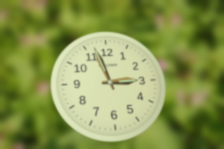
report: 2,57
